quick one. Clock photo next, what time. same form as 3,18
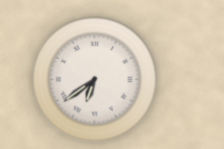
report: 6,39
